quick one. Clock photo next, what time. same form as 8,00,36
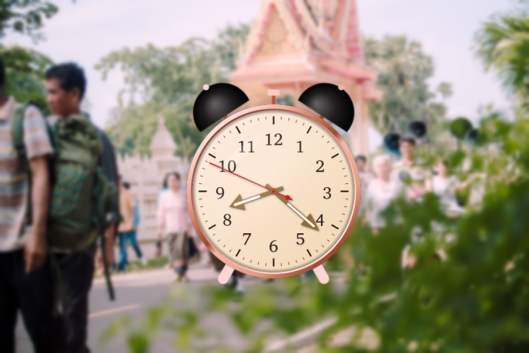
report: 8,21,49
